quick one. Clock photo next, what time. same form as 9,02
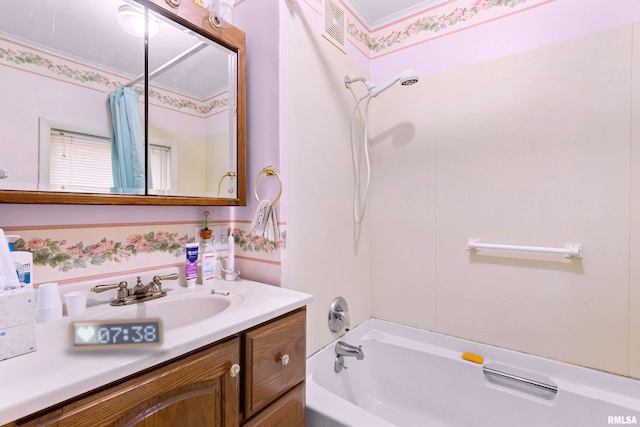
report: 7,38
